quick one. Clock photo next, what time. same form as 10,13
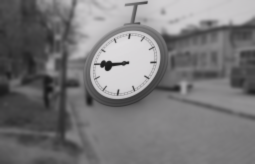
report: 8,45
